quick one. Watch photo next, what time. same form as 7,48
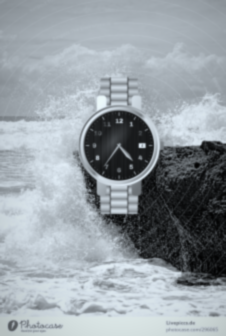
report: 4,36
